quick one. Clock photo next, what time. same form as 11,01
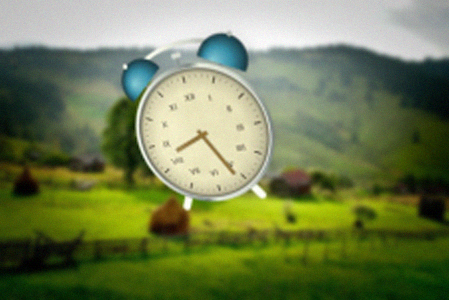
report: 8,26
